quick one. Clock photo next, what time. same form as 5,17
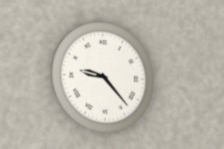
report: 9,23
